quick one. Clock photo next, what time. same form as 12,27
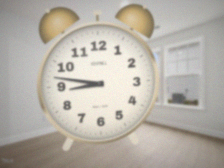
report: 8,47
